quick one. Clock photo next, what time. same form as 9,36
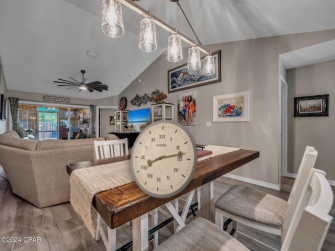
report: 8,13
